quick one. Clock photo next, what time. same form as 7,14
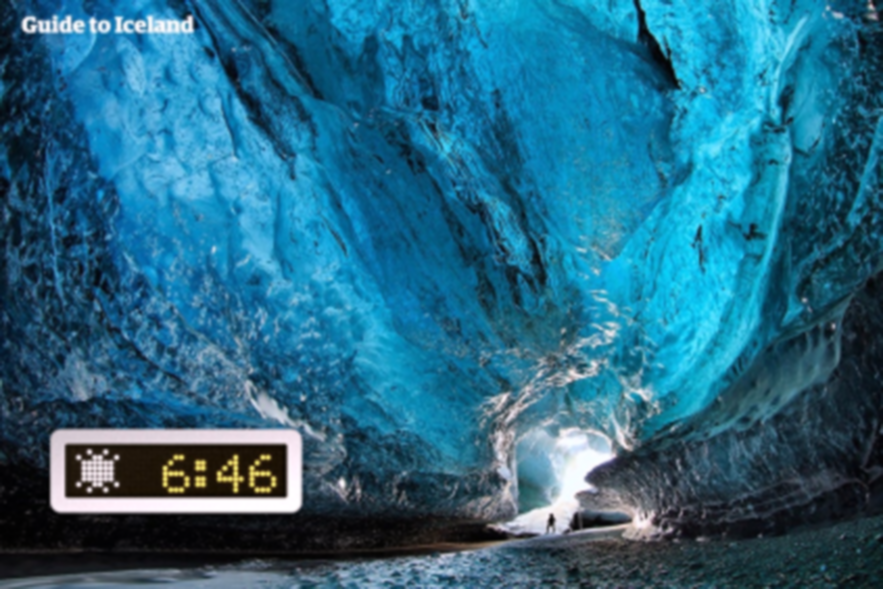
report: 6,46
